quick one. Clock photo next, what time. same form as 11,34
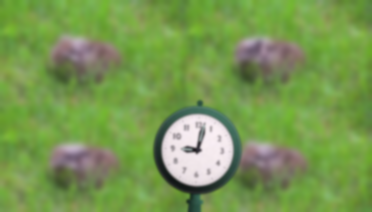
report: 9,02
